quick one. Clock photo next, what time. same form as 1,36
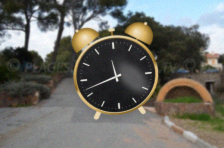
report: 11,42
